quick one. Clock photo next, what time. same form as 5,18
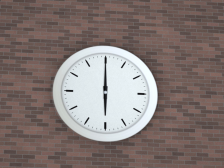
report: 6,00
